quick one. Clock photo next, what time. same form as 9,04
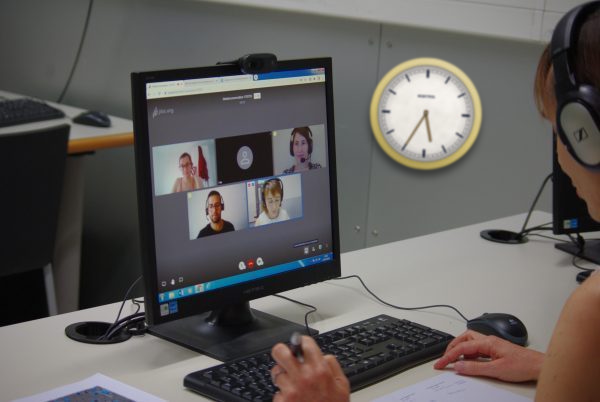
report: 5,35
